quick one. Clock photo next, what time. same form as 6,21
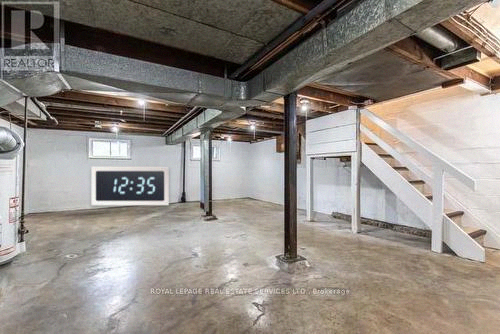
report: 12,35
